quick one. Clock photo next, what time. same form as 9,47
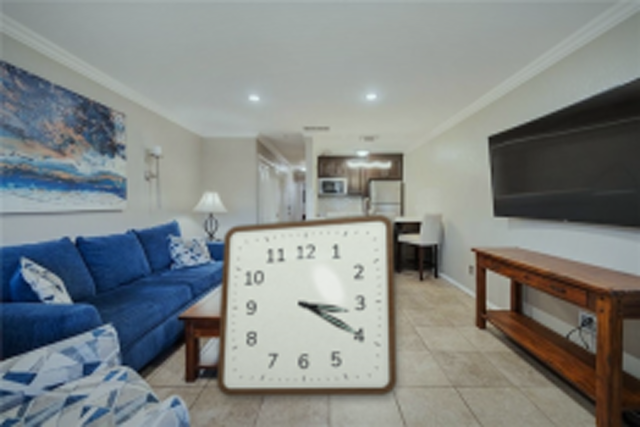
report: 3,20
